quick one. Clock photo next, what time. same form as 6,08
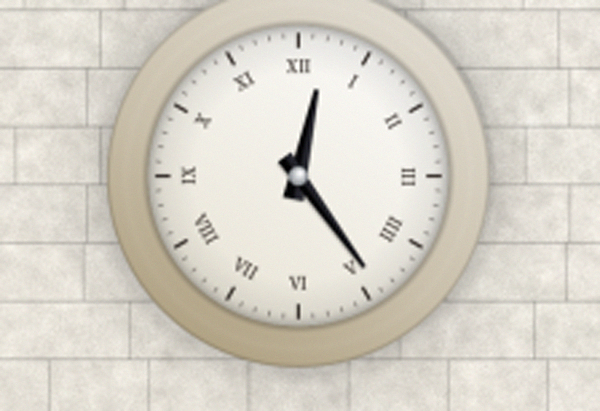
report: 12,24
